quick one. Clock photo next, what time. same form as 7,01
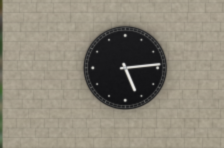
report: 5,14
